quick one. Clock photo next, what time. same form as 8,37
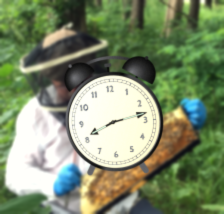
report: 8,13
